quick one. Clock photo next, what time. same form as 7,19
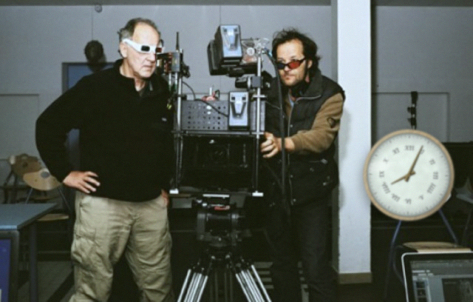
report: 8,04
